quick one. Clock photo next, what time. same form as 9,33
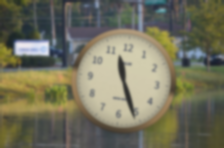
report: 11,26
